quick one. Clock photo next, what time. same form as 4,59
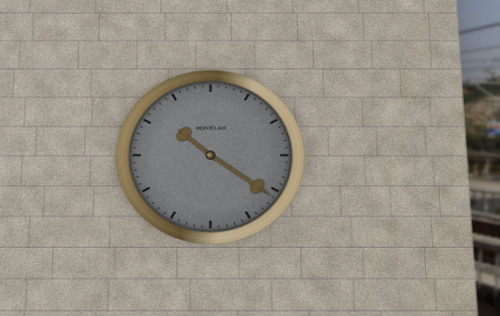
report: 10,21
